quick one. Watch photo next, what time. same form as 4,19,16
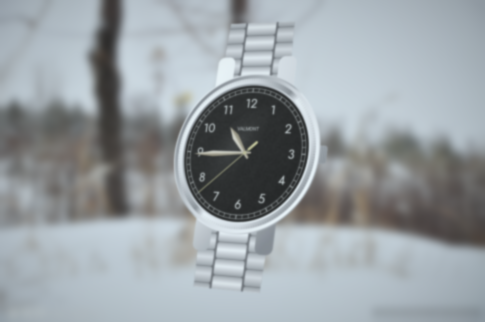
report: 10,44,38
